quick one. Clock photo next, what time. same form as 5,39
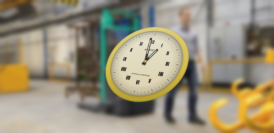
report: 12,59
